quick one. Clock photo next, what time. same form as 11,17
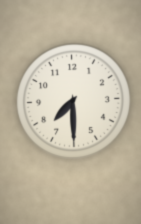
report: 7,30
